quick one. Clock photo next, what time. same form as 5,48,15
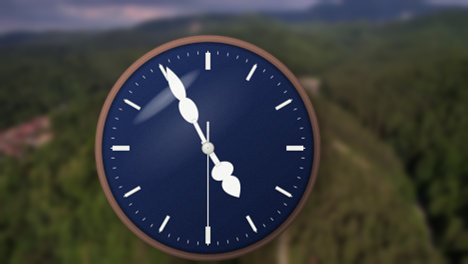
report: 4,55,30
